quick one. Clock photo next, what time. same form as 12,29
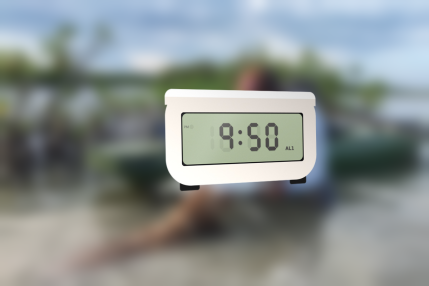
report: 9,50
